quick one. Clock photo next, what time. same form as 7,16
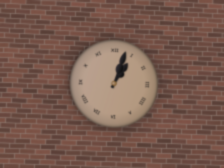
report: 1,03
